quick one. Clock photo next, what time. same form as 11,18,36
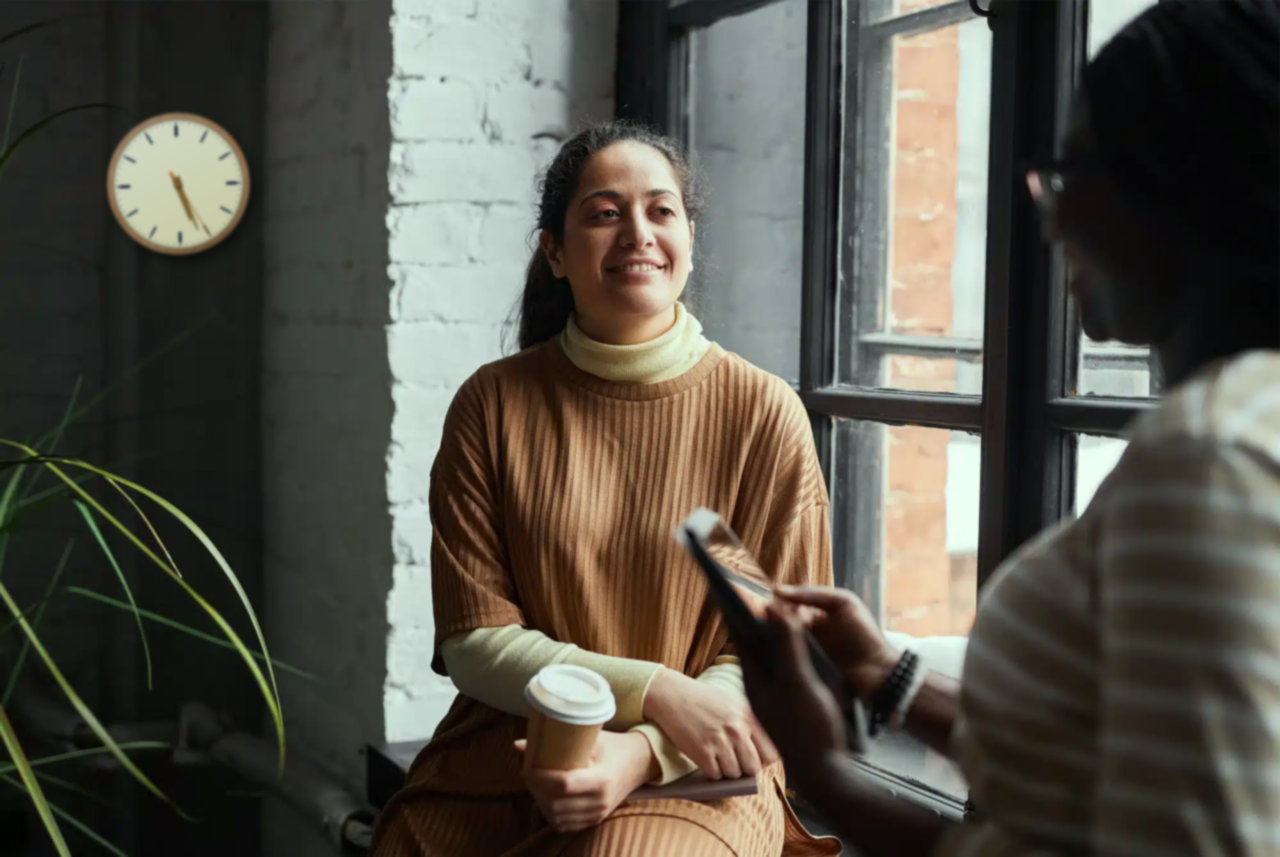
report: 5,26,25
